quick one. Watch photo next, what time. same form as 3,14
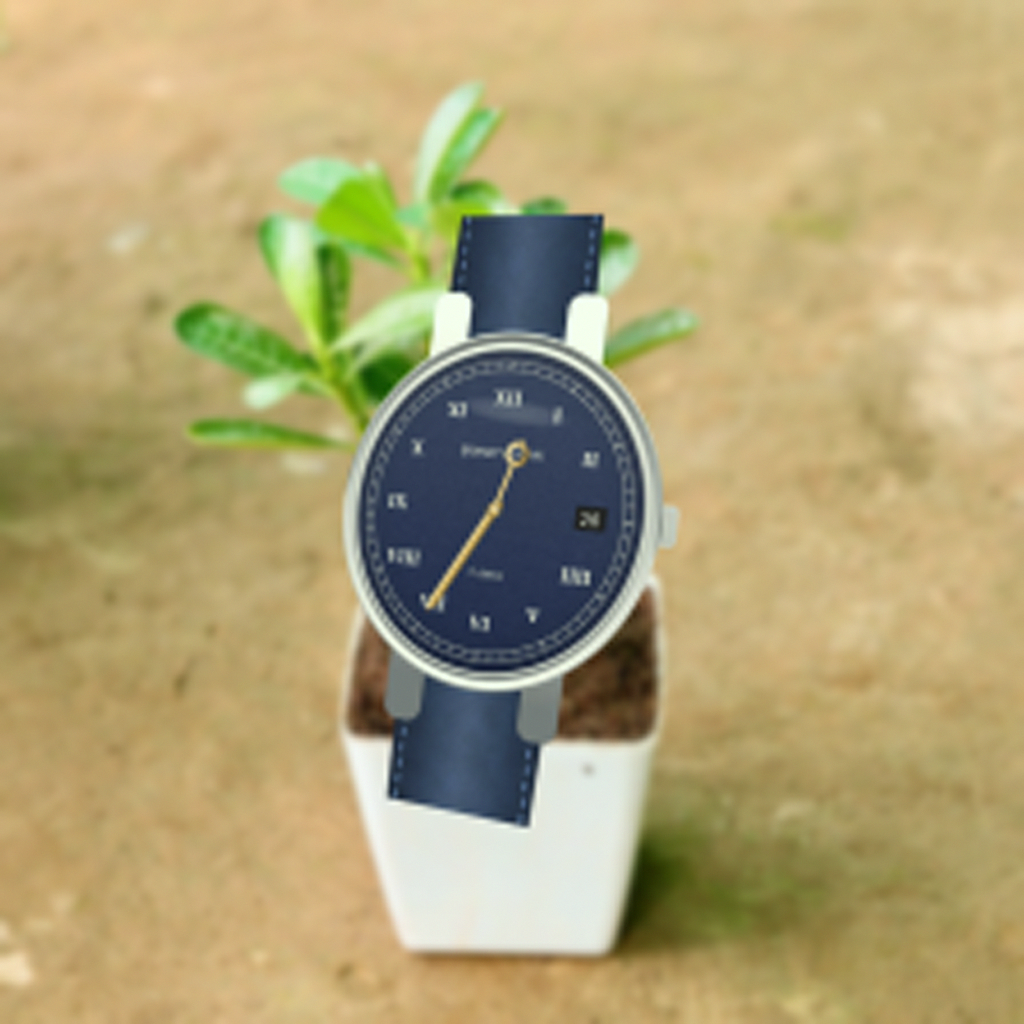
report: 12,35
